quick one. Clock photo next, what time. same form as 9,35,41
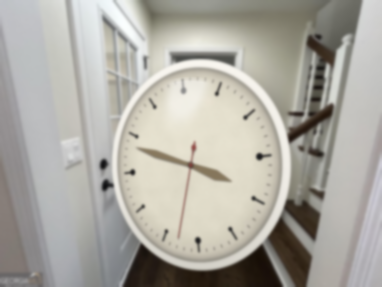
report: 3,48,33
